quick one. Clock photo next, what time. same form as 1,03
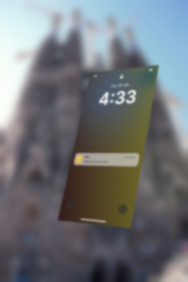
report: 4,33
